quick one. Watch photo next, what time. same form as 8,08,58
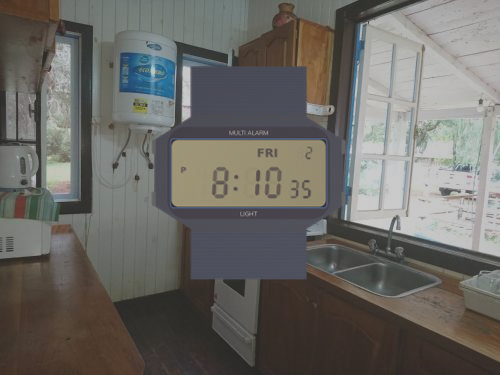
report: 8,10,35
